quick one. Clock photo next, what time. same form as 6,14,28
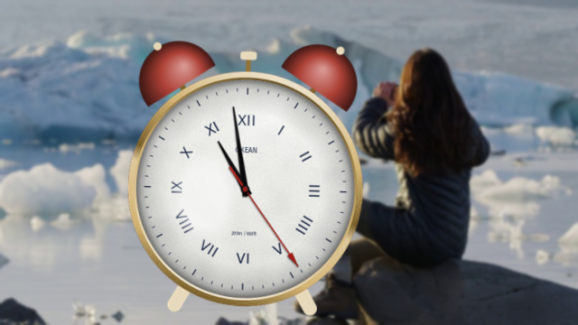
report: 10,58,24
